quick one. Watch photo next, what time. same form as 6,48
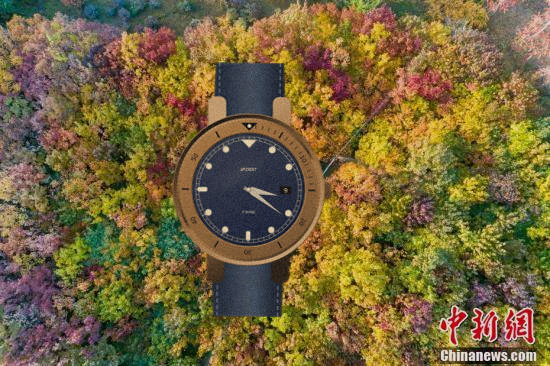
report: 3,21
